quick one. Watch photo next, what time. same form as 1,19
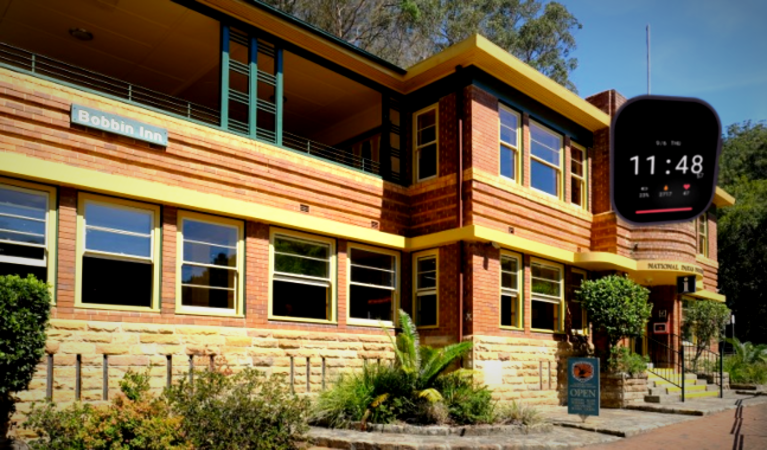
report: 11,48
